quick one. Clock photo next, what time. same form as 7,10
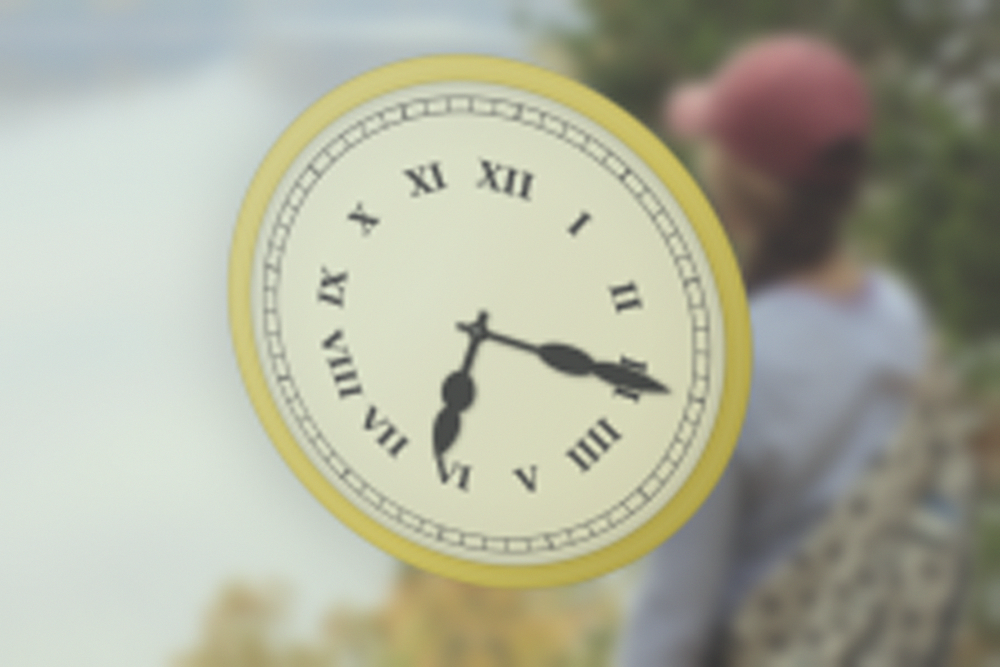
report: 6,15
